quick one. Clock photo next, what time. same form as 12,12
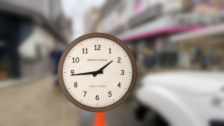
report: 1,44
